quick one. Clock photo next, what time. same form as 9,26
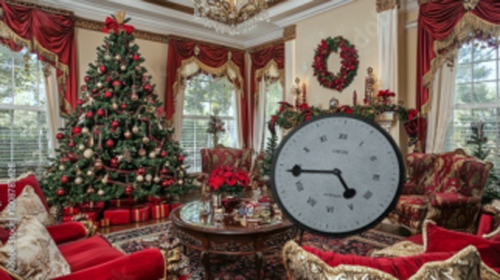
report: 4,44
